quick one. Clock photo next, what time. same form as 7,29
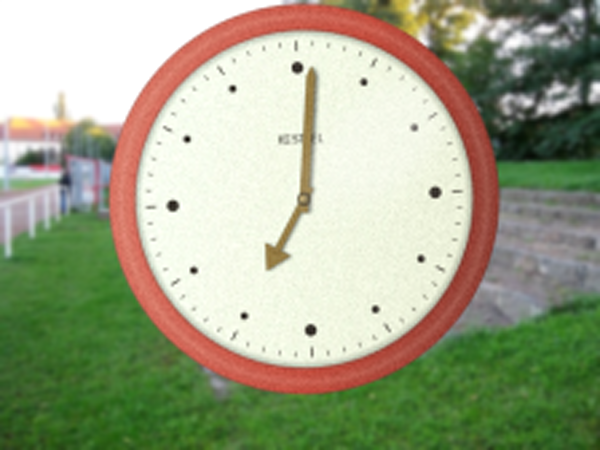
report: 7,01
